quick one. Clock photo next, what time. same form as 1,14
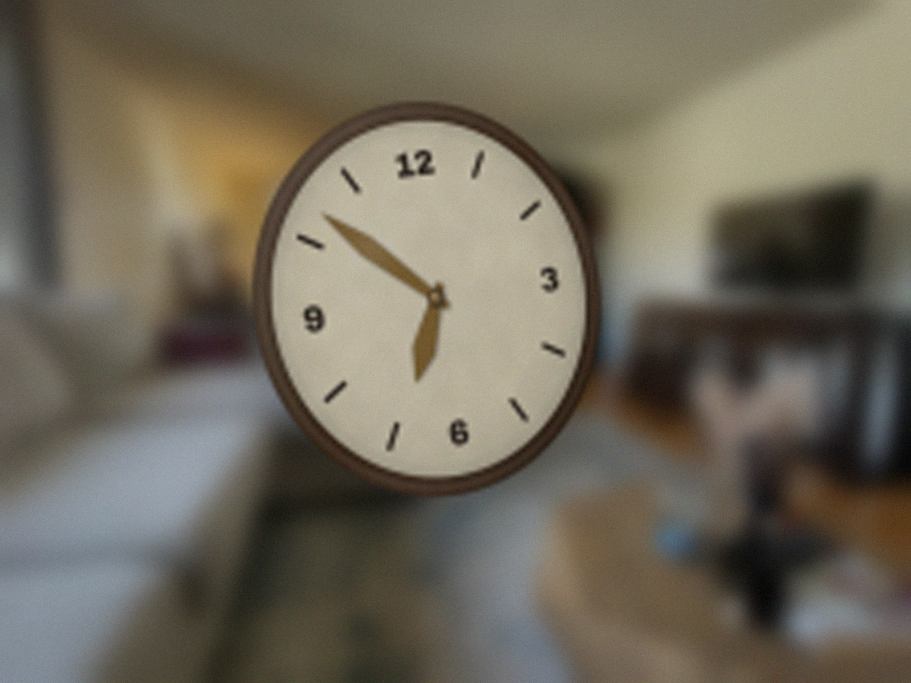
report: 6,52
